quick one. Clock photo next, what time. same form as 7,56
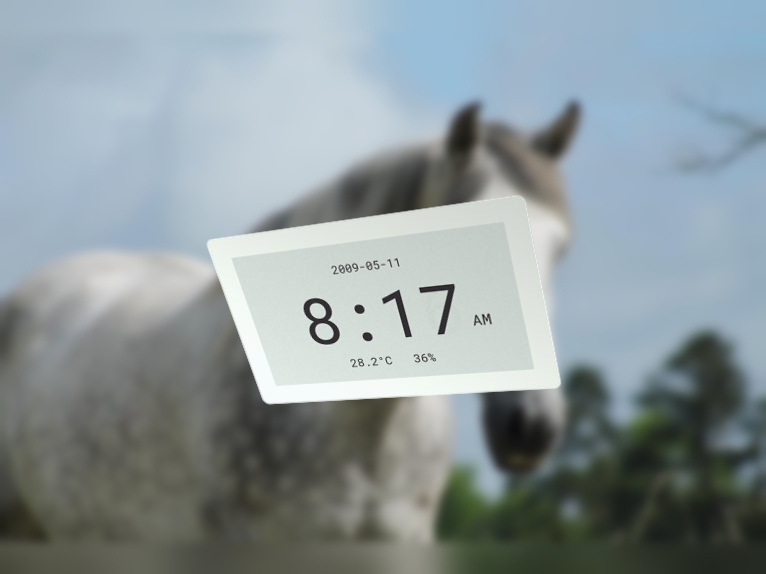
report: 8,17
